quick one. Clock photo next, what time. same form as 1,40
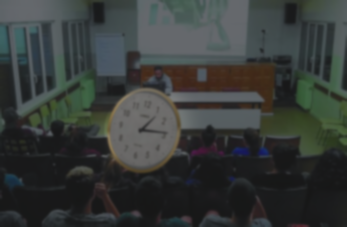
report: 1,14
